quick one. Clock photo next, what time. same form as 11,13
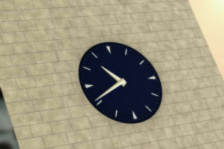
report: 10,41
